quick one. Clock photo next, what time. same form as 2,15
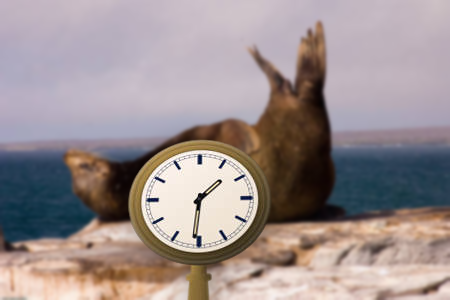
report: 1,31
